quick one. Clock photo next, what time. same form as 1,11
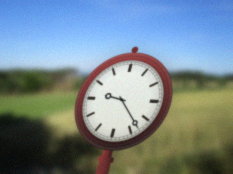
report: 9,23
